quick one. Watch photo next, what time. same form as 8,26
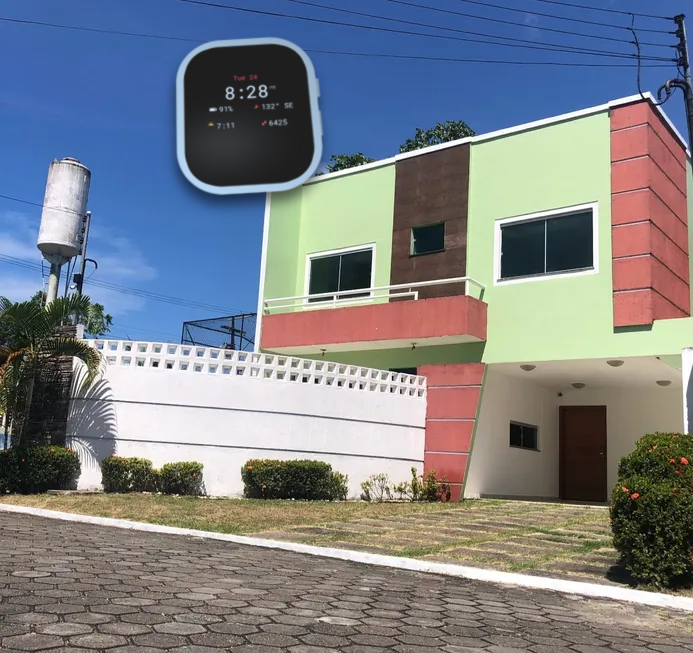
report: 8,28
